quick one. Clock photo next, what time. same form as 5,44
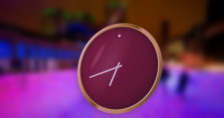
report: 6,42
